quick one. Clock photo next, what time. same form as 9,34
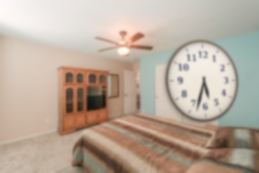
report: 5,33
